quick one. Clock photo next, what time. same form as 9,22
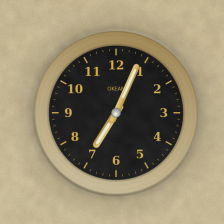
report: 7,04
